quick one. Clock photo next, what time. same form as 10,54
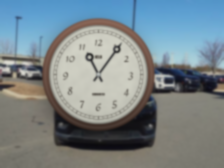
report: 11,06
